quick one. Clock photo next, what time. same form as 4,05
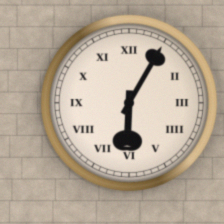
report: 6,05
